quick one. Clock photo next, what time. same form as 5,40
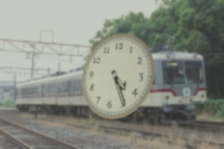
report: 4,25
